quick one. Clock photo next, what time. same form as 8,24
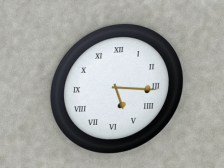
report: 5,16
